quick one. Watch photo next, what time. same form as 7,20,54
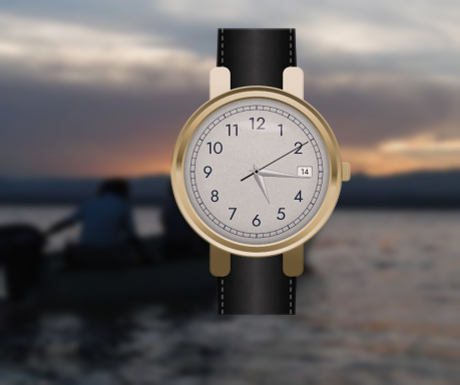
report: 5,16,10
